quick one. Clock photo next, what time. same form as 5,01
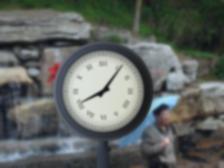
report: 8,06
